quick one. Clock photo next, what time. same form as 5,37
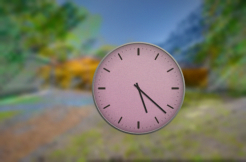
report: 5,22
